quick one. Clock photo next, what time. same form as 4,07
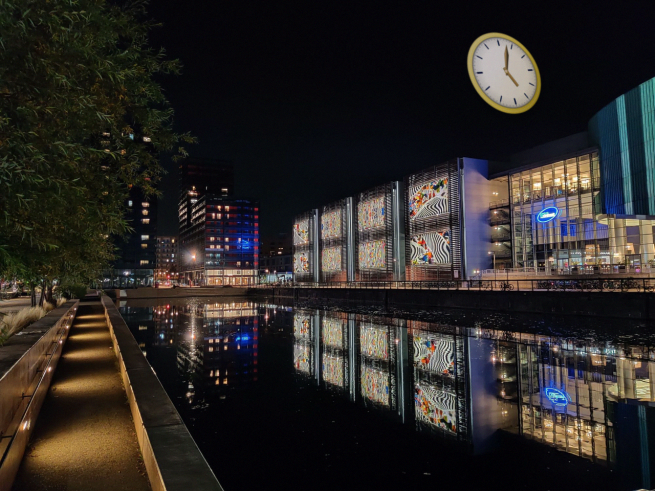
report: 5,03
